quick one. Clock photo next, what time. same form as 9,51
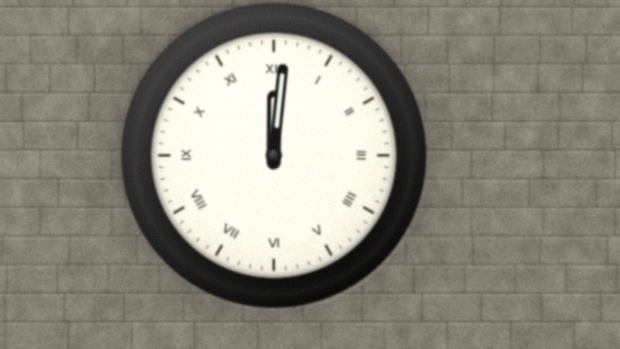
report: 12,01
